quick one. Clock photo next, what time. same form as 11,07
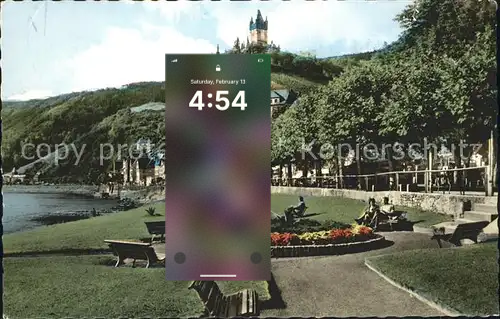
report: 4,54
